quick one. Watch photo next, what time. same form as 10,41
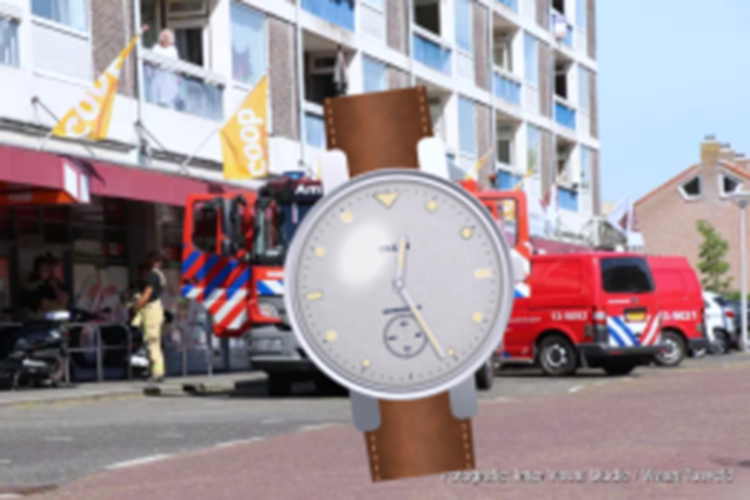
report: 12,26
